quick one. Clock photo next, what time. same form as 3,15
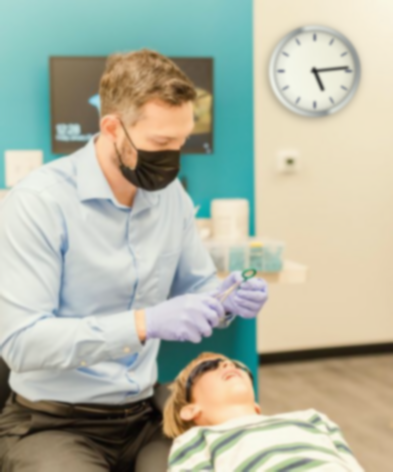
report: 5,14
